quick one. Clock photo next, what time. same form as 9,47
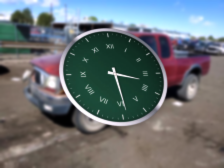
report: 3,29
